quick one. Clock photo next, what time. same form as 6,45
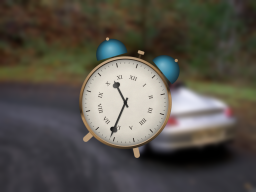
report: 10,31
